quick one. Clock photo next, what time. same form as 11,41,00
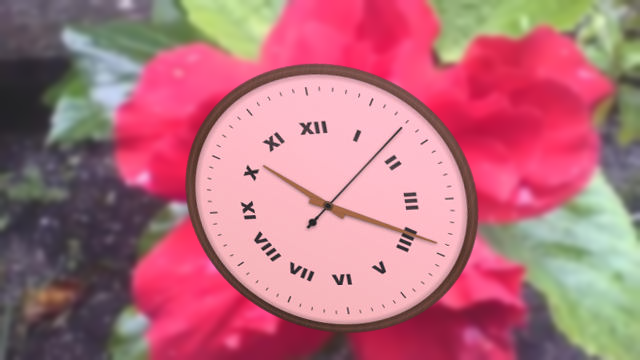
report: 10,19,08
